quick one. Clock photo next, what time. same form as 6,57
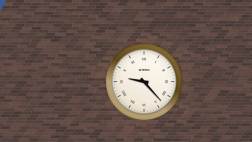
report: 9,23
